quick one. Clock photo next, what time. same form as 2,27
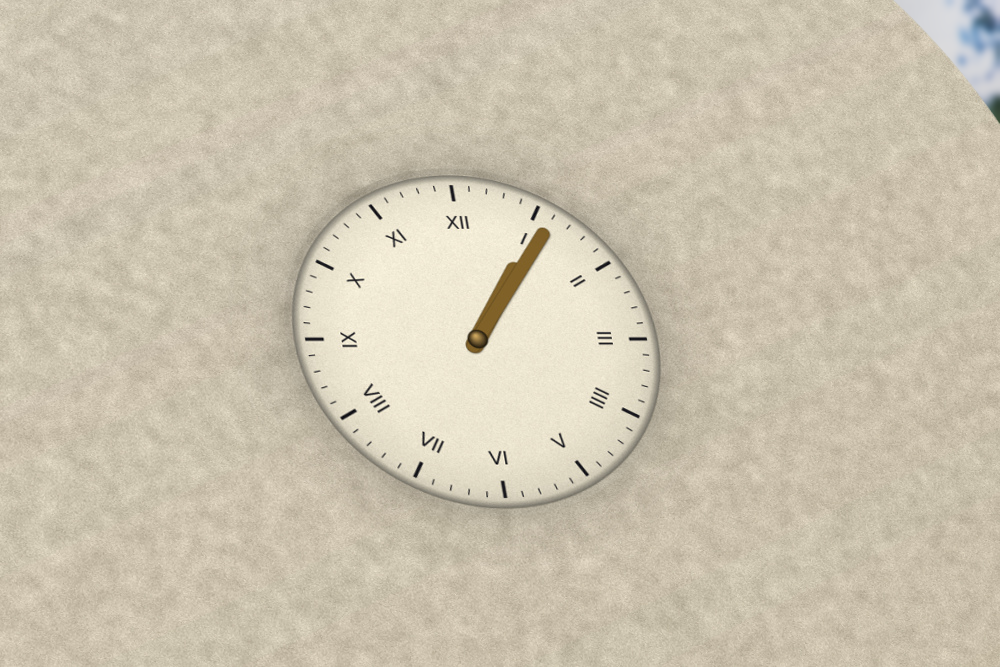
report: 1,06
